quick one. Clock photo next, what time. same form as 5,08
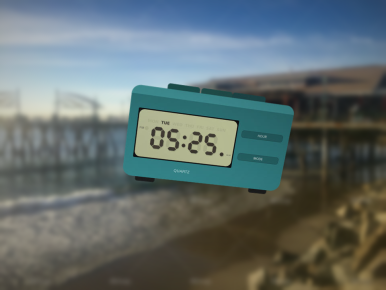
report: 5,25
